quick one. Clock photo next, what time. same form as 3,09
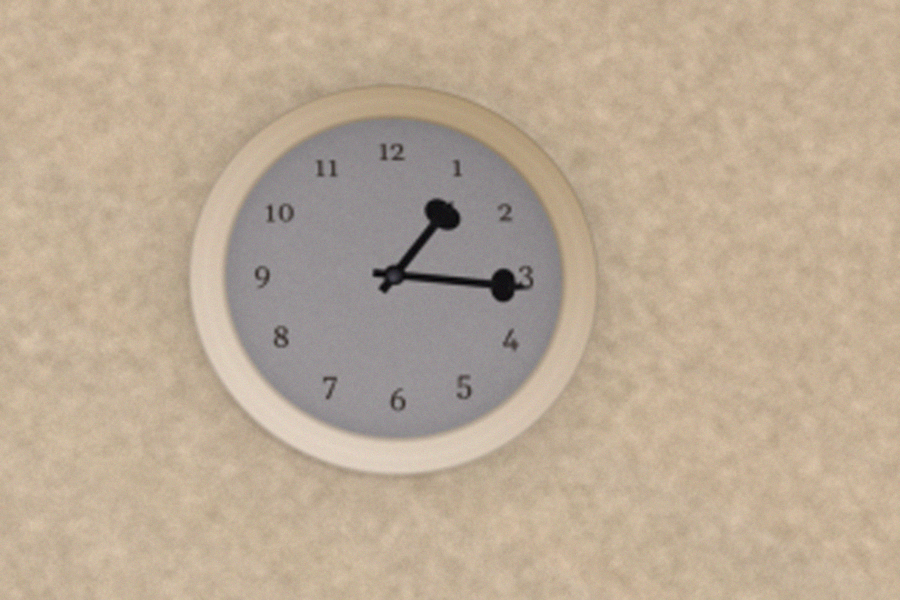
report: 1,16
